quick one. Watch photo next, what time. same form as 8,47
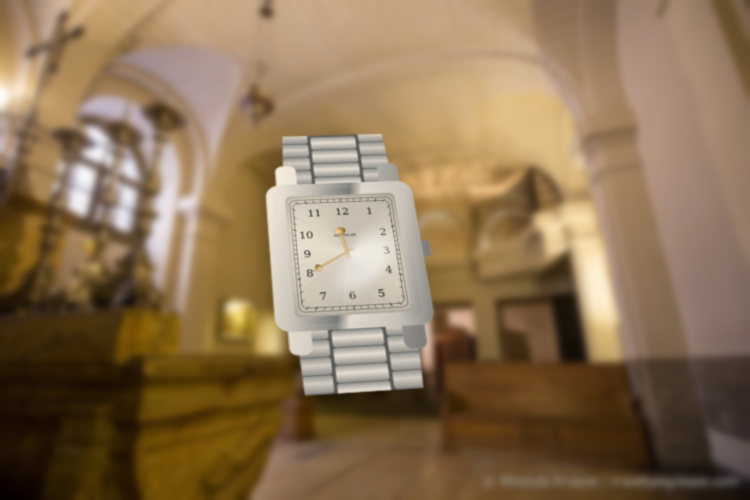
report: 11,40
